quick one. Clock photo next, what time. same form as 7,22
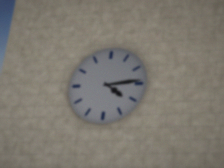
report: 4,14
